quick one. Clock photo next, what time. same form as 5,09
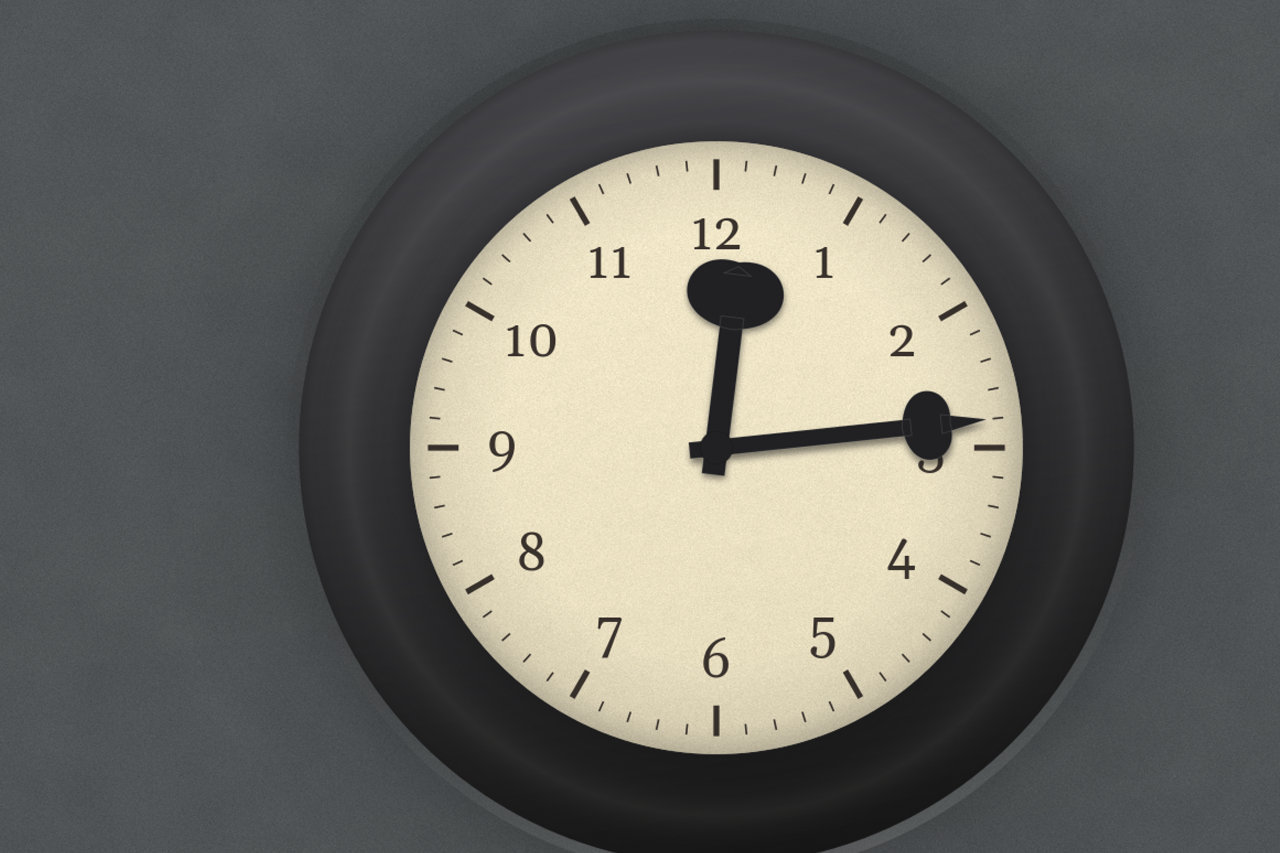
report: 12,14
